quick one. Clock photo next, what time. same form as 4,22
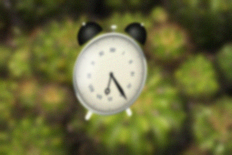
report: 6,24
